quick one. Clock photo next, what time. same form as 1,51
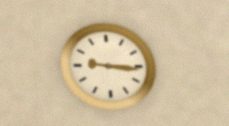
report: 9,16
